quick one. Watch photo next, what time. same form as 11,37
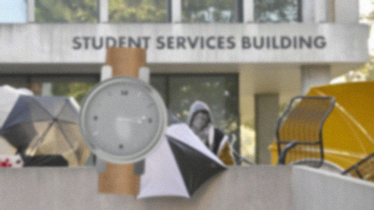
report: 3,14
